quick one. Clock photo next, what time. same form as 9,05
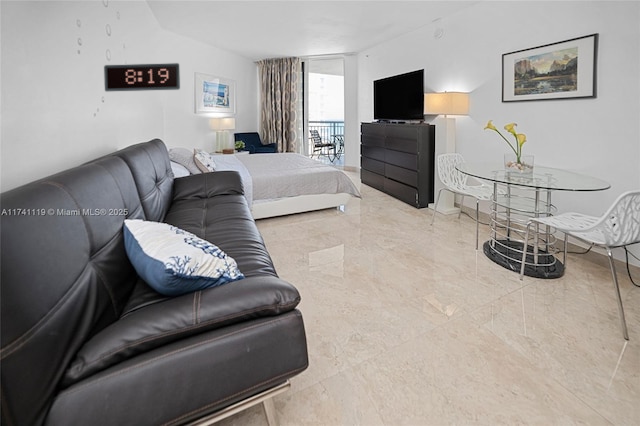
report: 8,19
